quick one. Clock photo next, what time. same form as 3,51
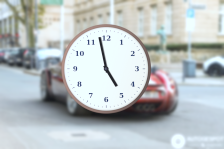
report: 4,58
